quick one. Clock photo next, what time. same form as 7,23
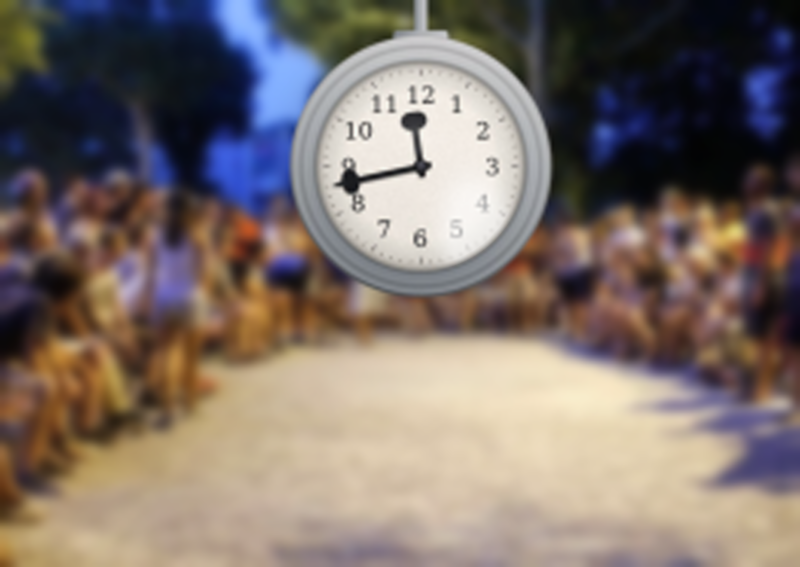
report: 11,43
